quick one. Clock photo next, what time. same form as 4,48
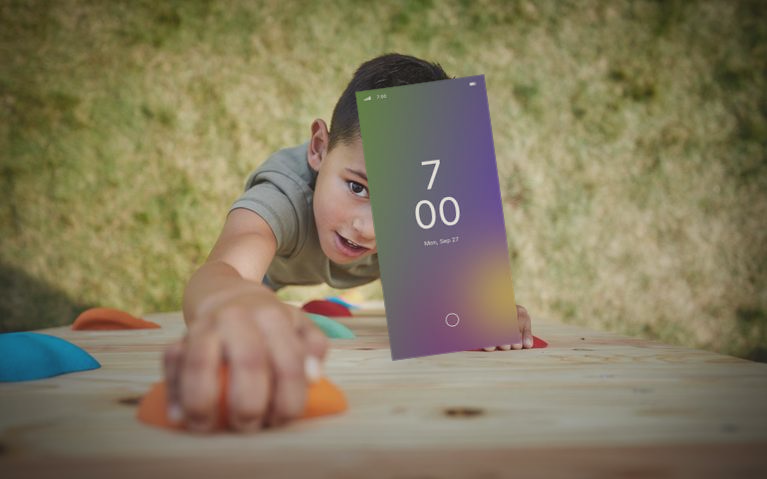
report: 7,00
